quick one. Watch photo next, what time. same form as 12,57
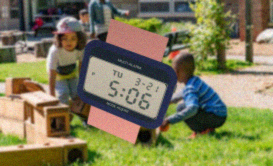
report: 5,06
